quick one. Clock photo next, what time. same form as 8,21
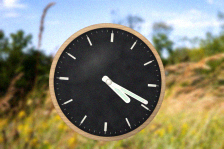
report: 4,19
